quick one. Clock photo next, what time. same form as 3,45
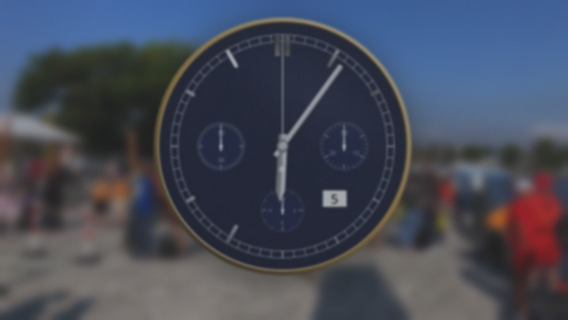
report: 6,06
